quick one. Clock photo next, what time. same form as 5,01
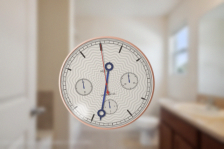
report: 12,33
